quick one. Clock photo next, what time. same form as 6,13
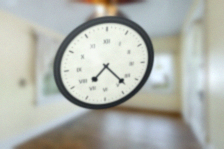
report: 7,23
